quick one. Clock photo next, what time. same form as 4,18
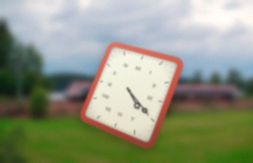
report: 4,20
